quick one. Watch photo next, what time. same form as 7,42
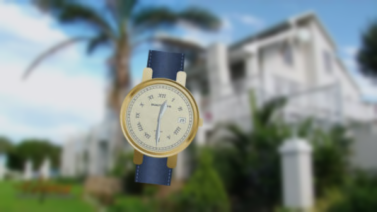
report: 12,30
